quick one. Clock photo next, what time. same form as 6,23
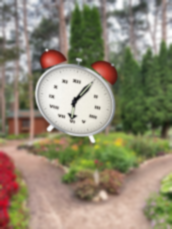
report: 6,05
